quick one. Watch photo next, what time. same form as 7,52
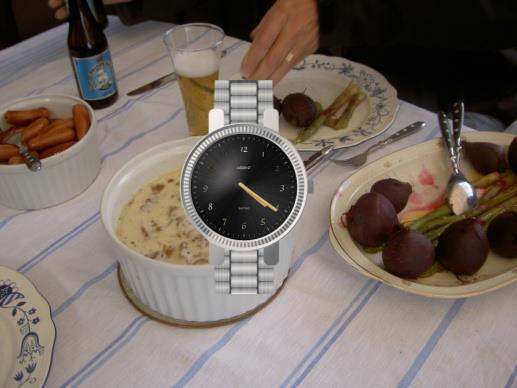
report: 4,21
